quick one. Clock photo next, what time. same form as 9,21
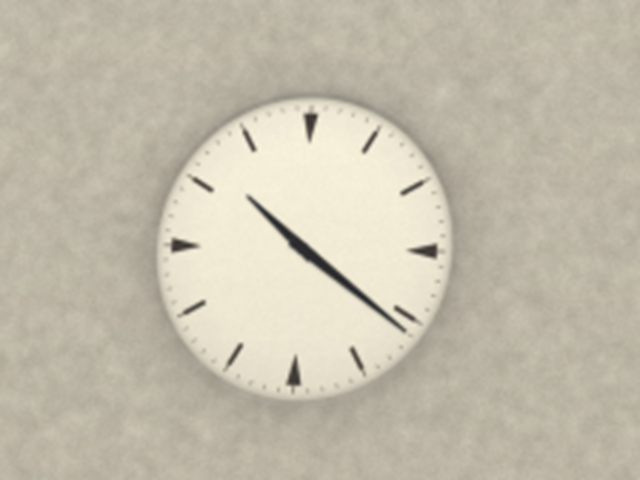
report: 10,21
